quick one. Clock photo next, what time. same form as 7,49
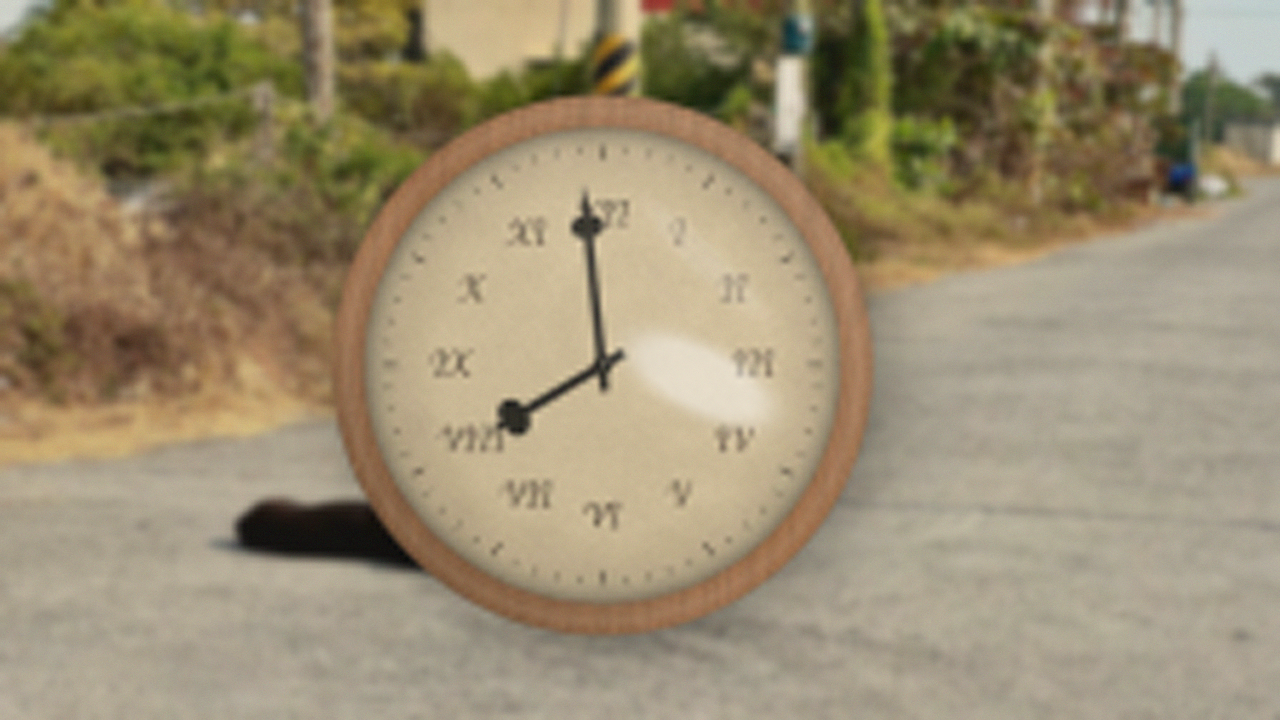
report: 7,59
